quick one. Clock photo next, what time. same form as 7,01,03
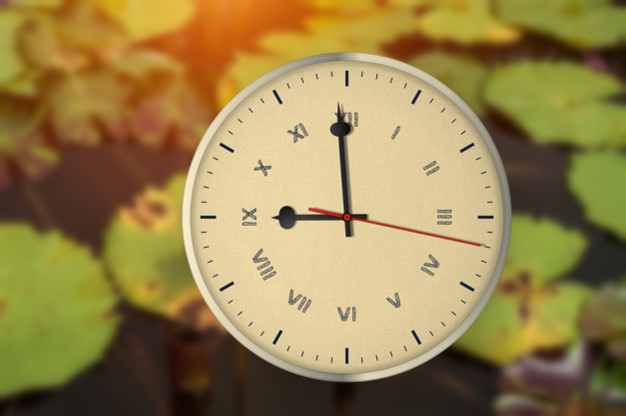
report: 8,59,17
